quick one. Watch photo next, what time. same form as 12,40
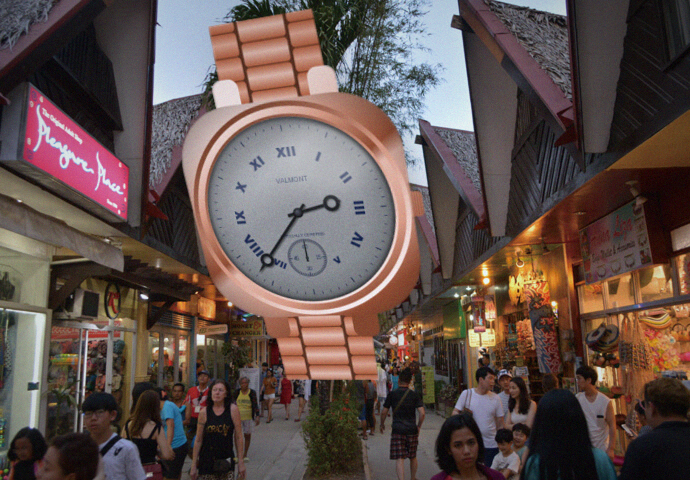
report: 2,37
